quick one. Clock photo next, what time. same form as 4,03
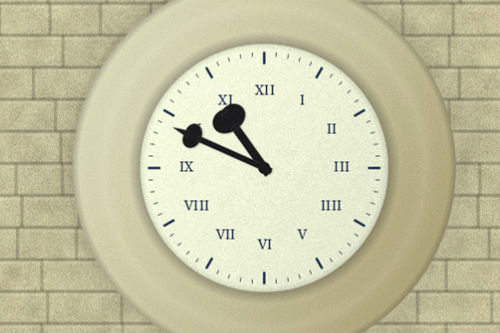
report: 10,49
